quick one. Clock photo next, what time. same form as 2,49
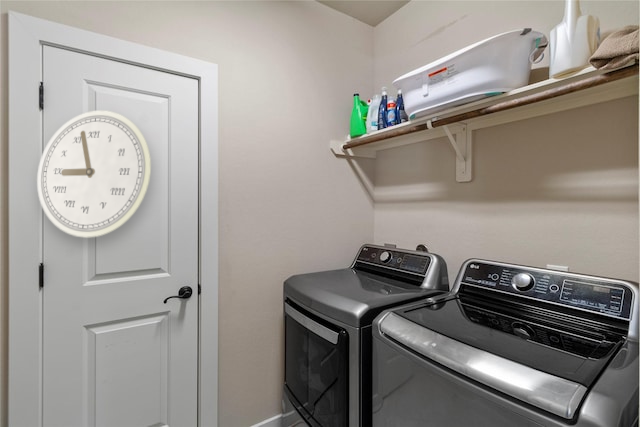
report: 8,57
